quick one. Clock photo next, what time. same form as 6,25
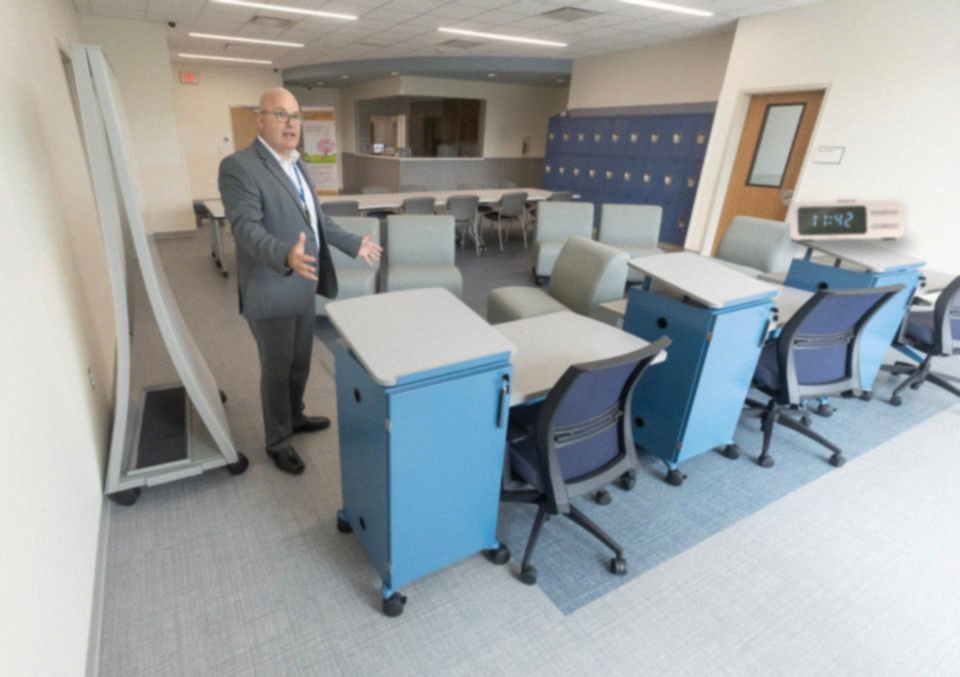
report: 11,42
